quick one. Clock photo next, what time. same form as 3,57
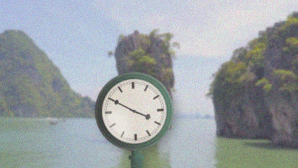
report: 3,50
